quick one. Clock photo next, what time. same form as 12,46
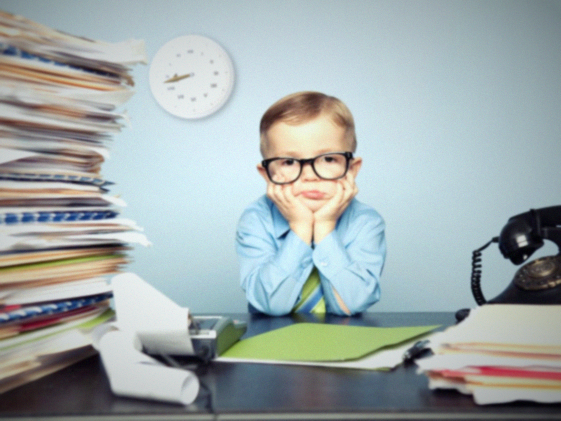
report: 8,43
